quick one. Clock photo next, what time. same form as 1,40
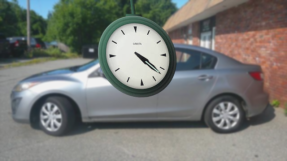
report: 4,22
